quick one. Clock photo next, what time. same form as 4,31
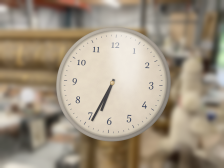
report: 6,34
